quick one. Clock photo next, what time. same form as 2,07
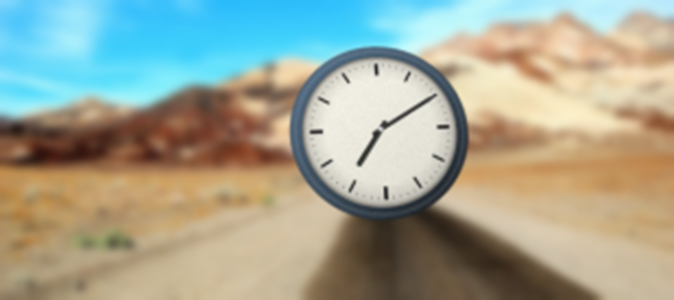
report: 7,10
